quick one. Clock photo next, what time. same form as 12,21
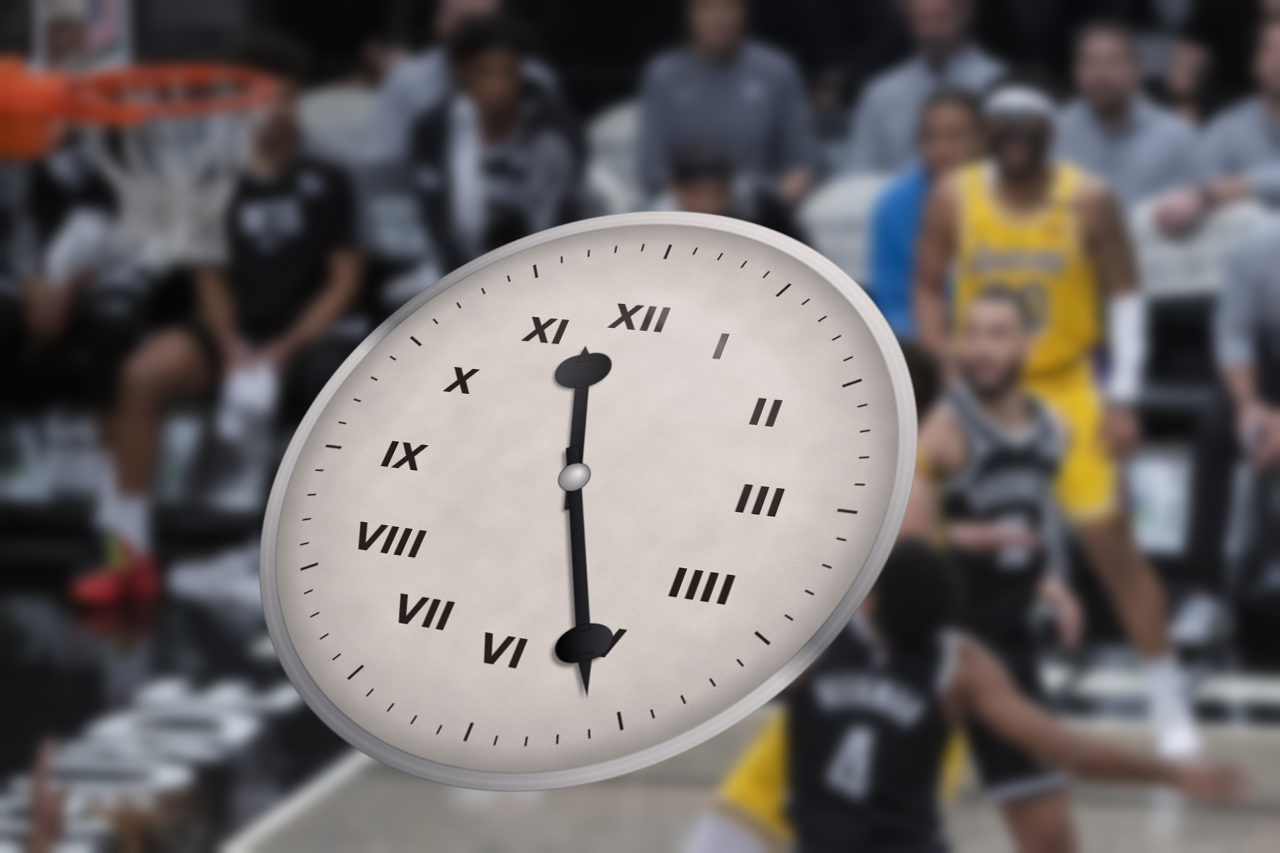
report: 11,26
